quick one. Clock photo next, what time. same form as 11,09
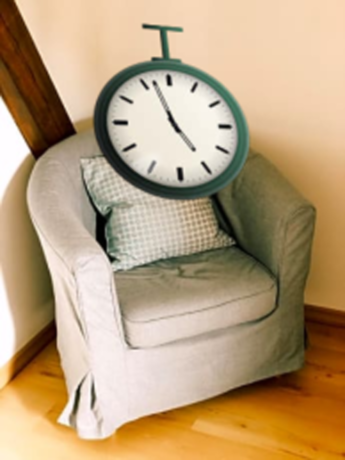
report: 4,57
